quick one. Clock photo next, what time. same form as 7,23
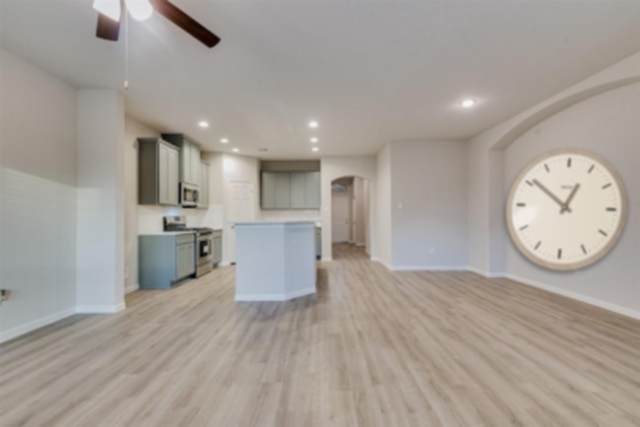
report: 12,51
